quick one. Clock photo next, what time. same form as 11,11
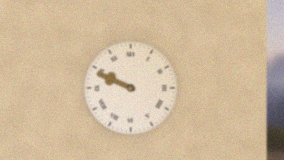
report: 9,49
